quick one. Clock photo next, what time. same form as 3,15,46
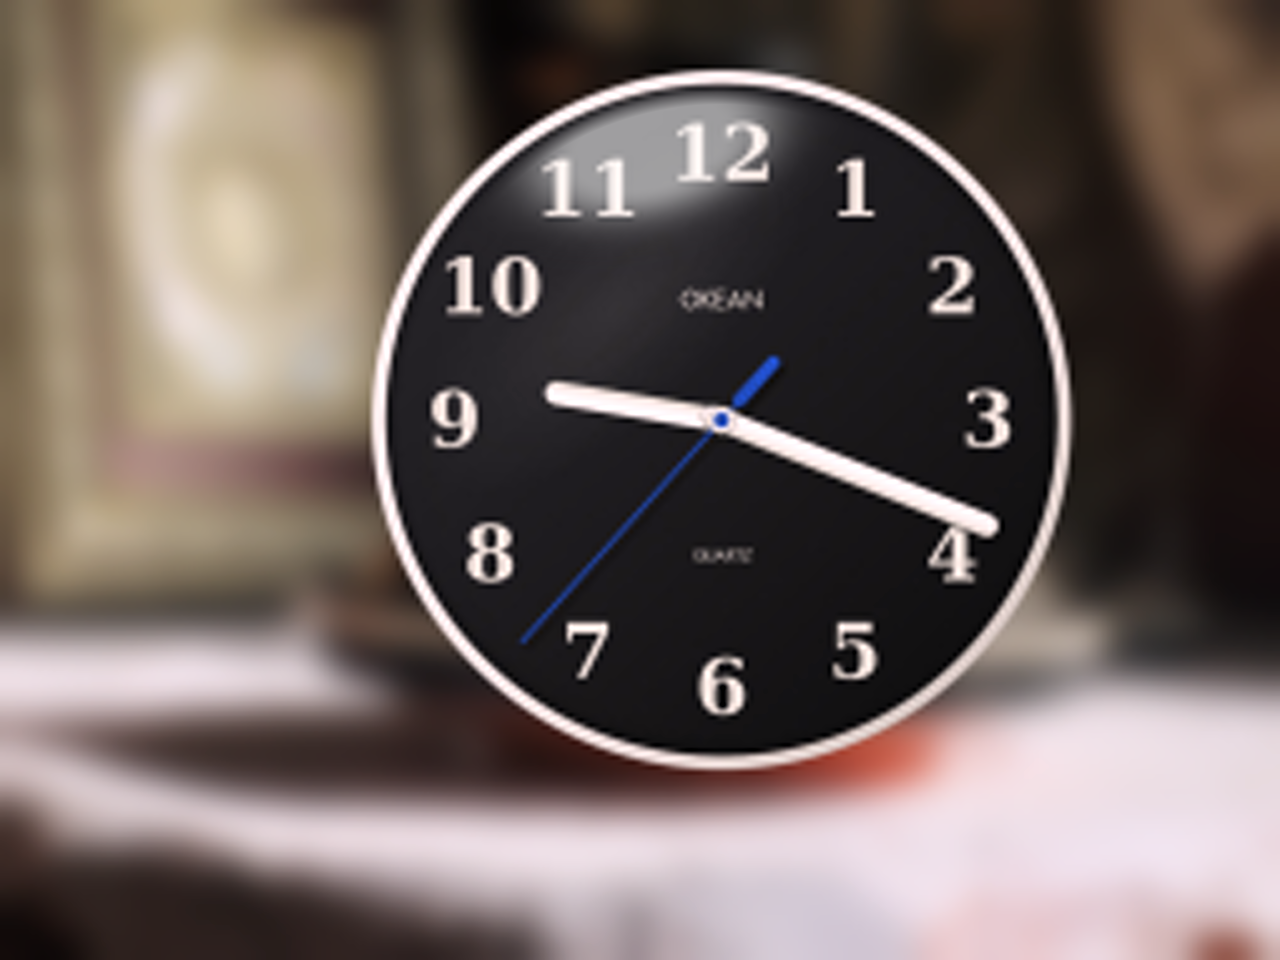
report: 9,18,37
